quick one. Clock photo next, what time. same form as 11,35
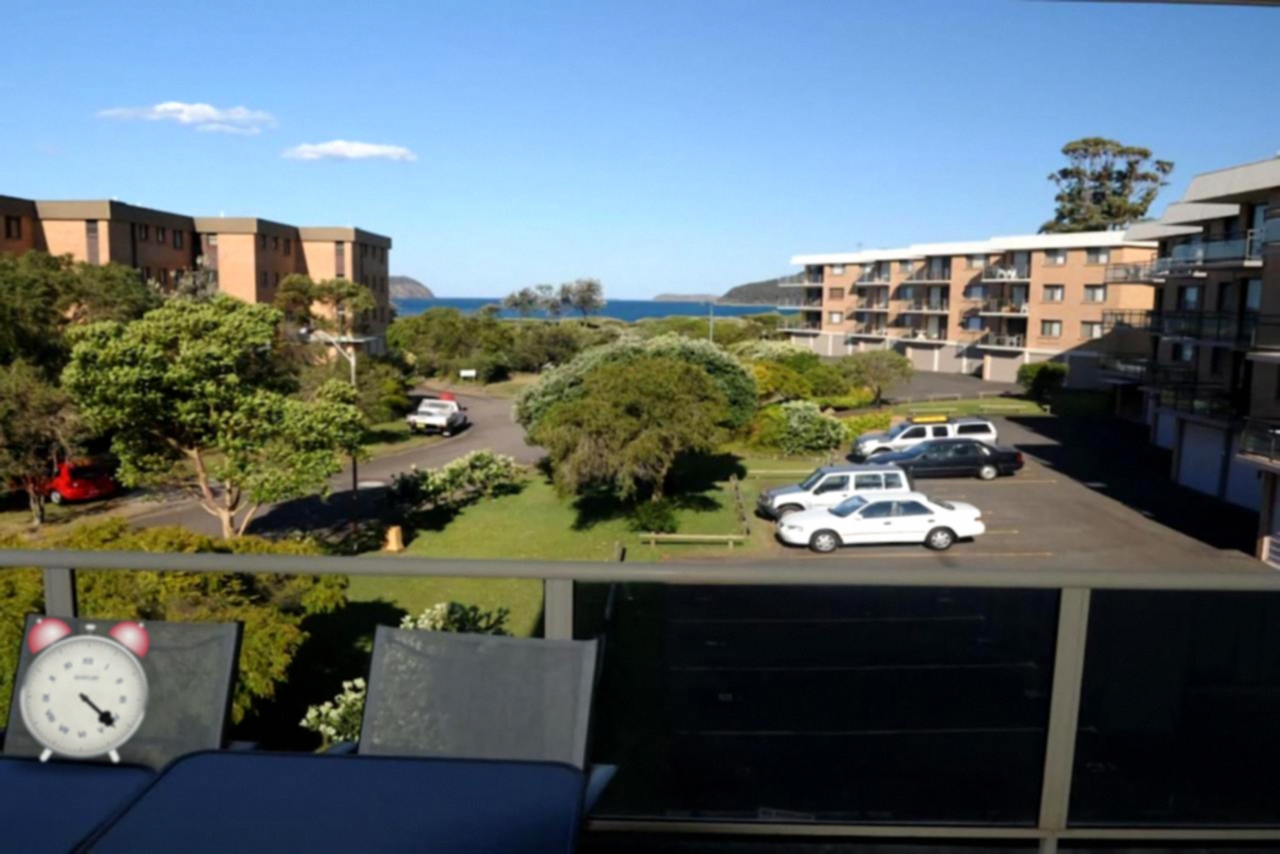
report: 4,22
